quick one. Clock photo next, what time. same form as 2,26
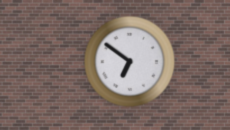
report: 6,51
